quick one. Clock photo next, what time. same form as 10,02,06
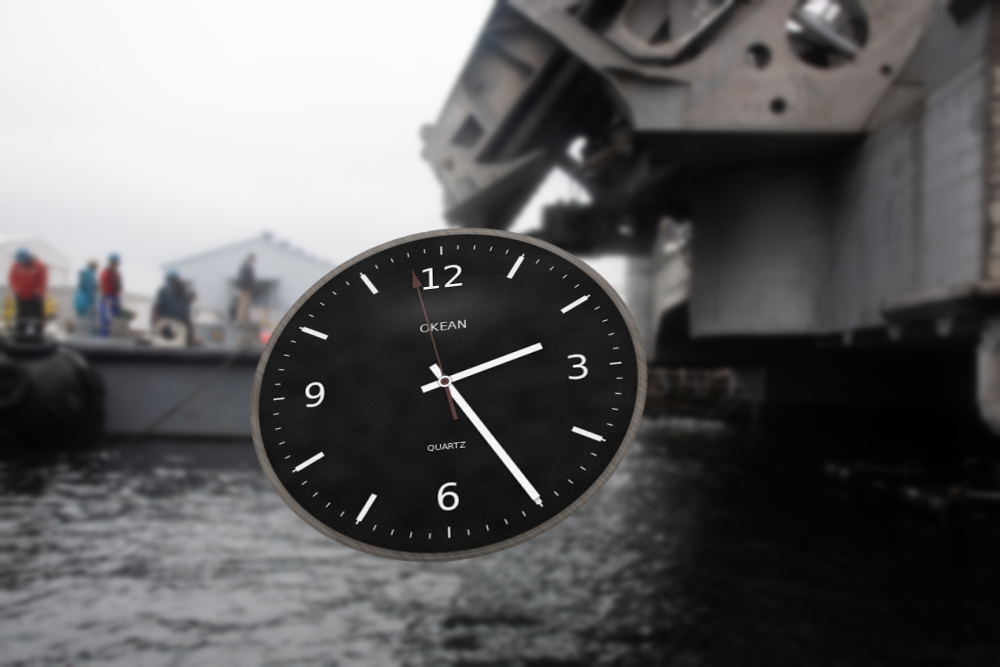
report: 2,24,58
